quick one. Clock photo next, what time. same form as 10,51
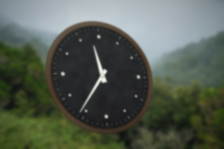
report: 11,36
